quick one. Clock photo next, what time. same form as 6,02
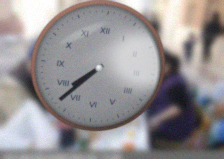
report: 7,37
